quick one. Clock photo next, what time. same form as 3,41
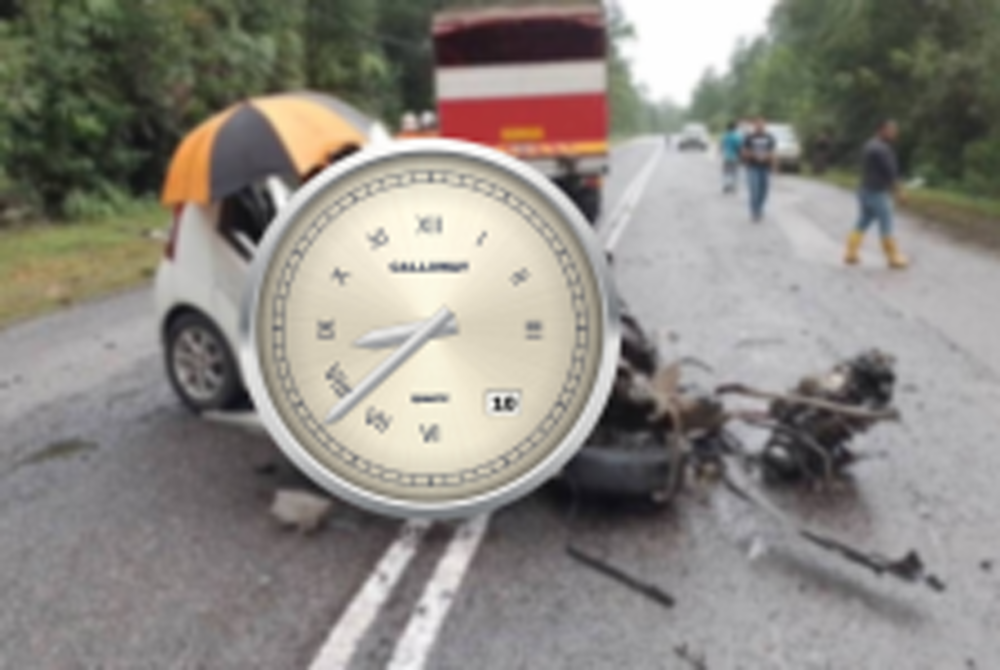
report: 8,38
